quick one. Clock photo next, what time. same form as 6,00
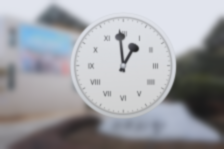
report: 12,59
